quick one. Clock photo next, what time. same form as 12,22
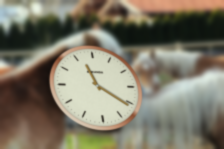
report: 11,21
